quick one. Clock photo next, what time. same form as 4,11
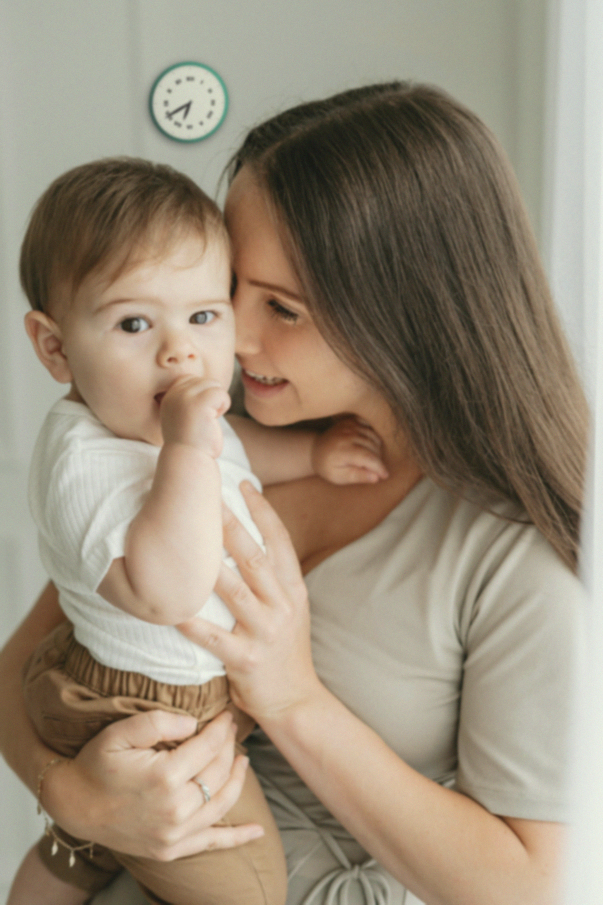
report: 6,40
